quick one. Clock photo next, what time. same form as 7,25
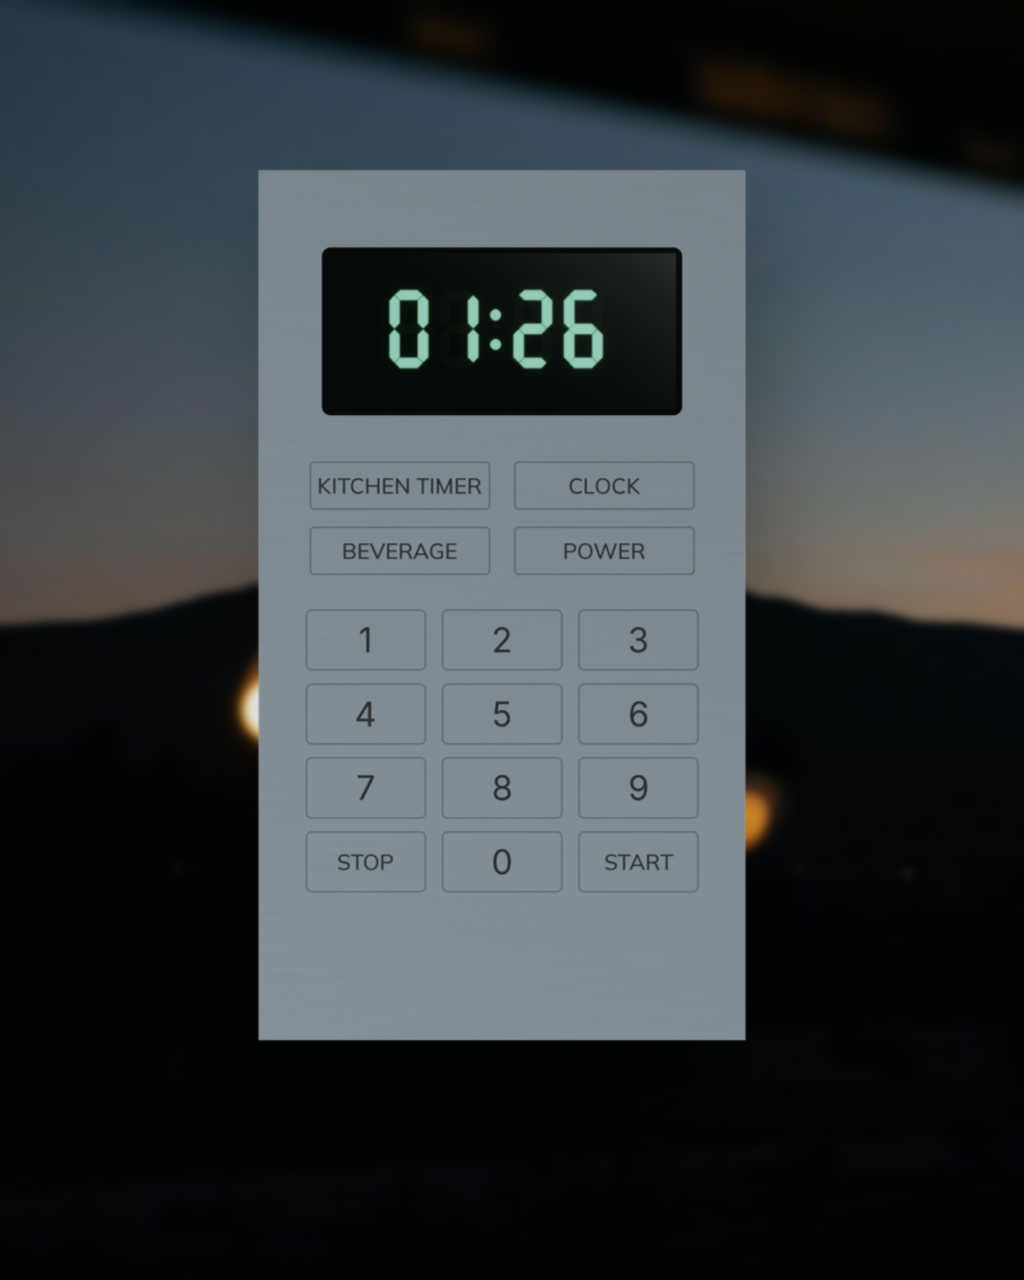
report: 1,26
